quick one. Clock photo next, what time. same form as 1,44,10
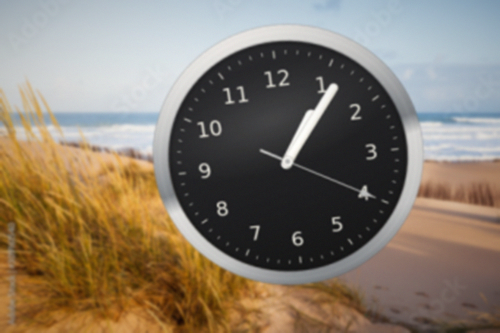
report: 1,06,20
